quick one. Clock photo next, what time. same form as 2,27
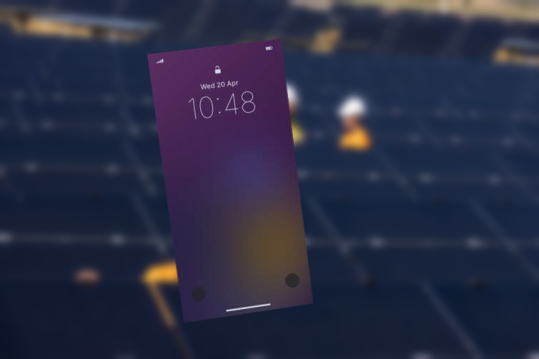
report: 10,48
